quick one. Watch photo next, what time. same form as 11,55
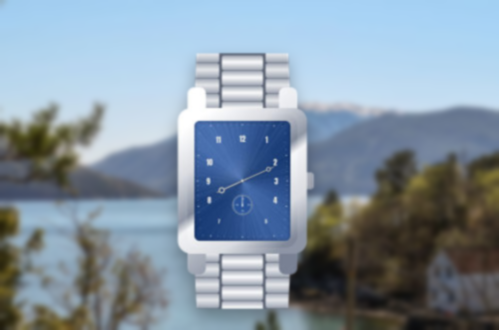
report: 8,11
